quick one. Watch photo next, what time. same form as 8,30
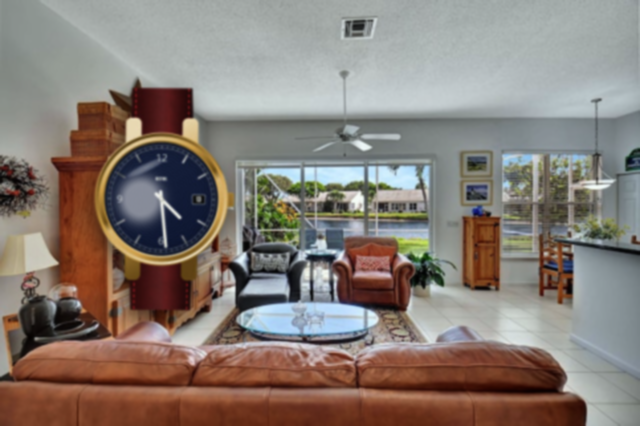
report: 4,29
